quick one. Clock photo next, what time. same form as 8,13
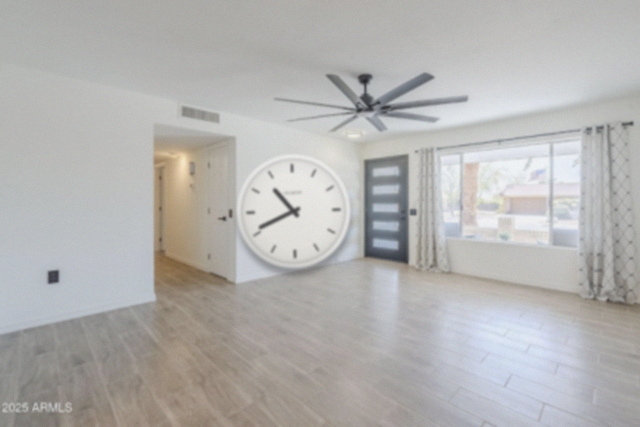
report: 10,41
